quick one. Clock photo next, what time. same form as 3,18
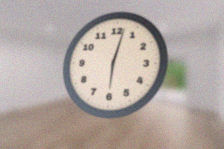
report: 6,02
